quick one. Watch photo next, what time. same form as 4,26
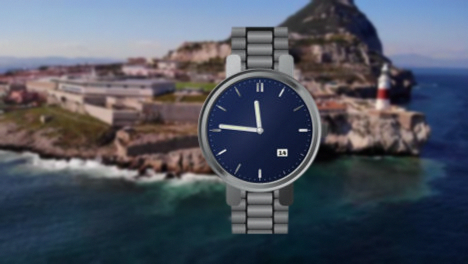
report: 11,46
